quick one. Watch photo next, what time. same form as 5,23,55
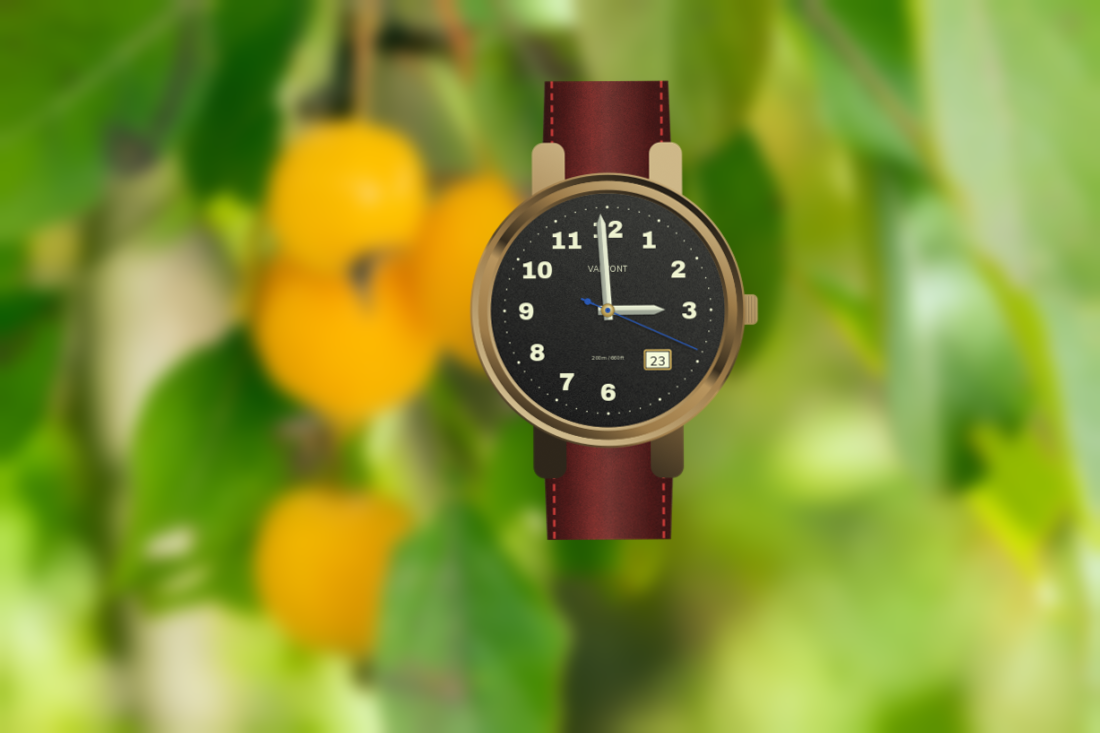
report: 2,59,19
